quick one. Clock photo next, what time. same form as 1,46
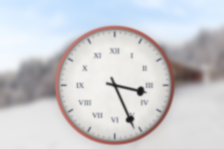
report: 3,26
